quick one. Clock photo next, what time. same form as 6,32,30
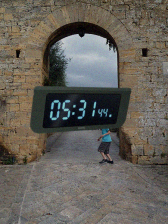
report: 5,31,44
